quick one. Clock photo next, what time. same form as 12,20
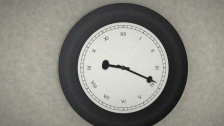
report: 9,19
